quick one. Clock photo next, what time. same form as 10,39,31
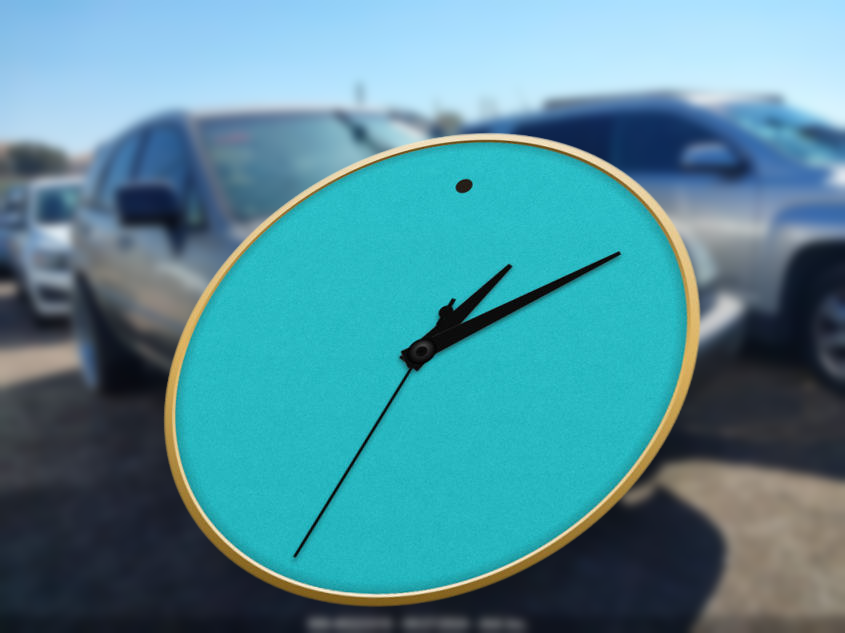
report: 1,09,33
